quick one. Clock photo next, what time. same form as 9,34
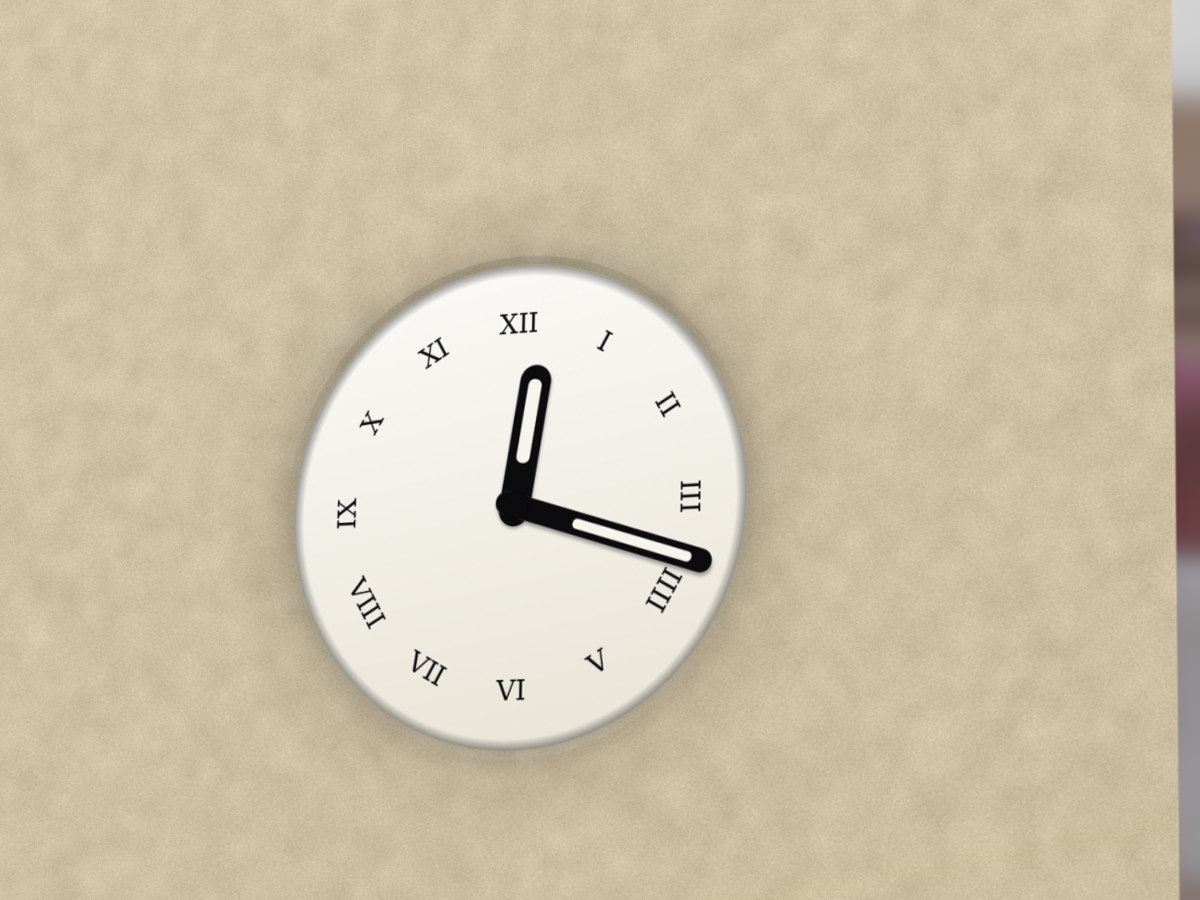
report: 12,18
